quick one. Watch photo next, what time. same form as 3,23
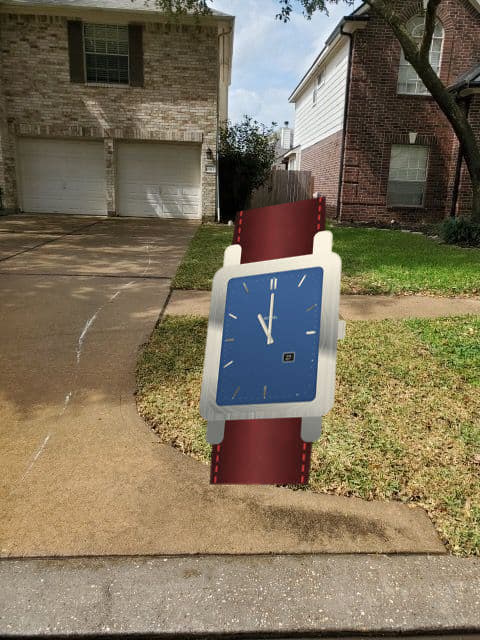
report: 11,00
